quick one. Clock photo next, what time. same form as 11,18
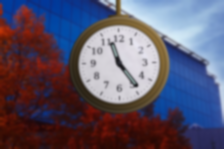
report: 11,24
